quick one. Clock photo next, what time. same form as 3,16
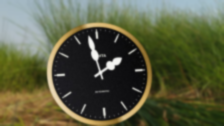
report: 1,58
